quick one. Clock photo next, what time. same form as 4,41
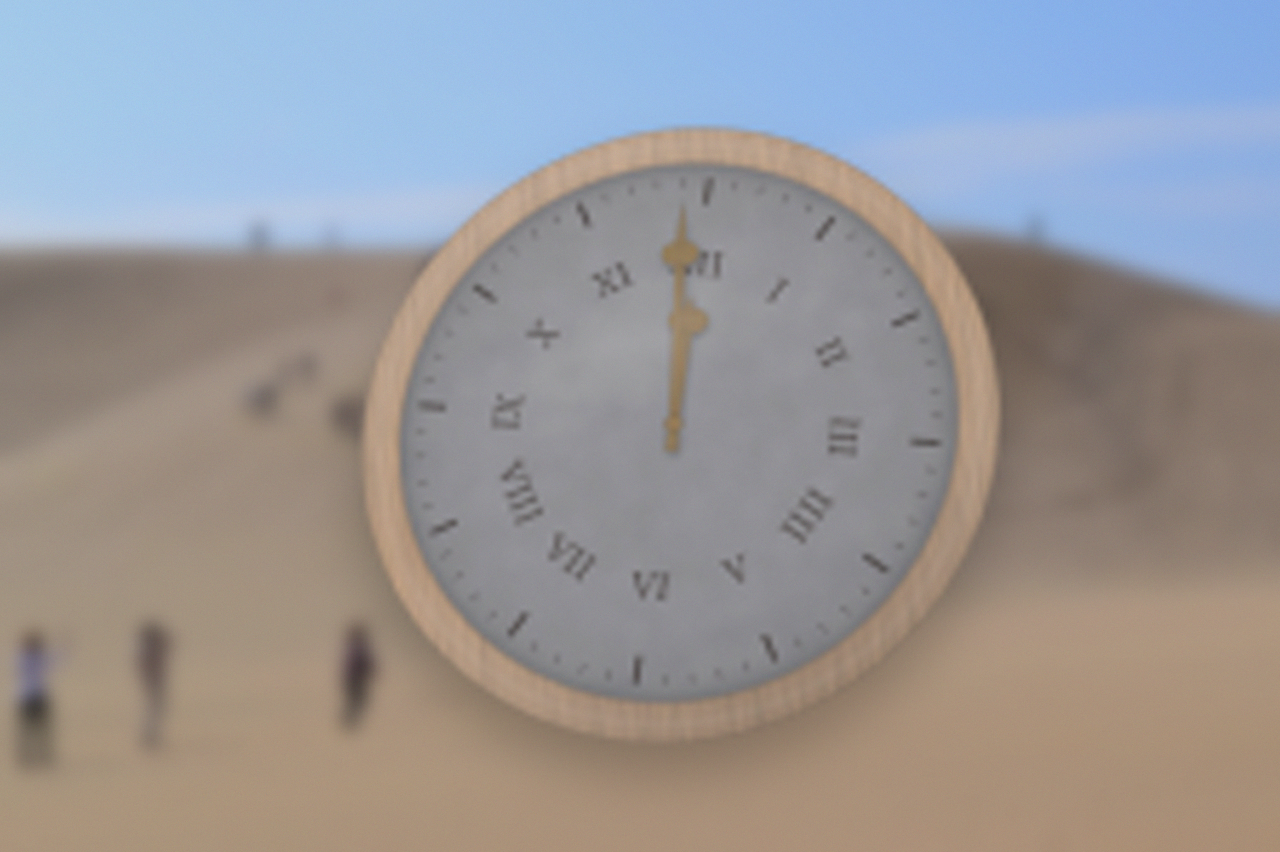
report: 11,59
